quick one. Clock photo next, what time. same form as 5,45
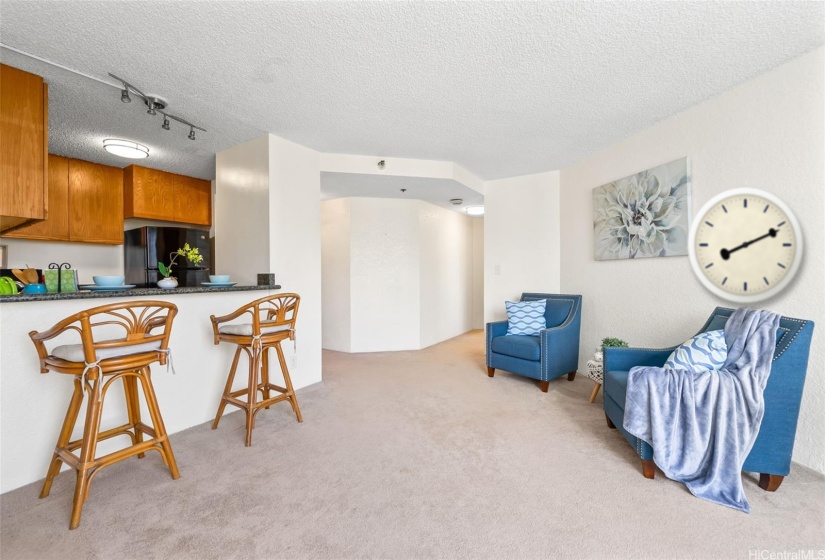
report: 8,11
